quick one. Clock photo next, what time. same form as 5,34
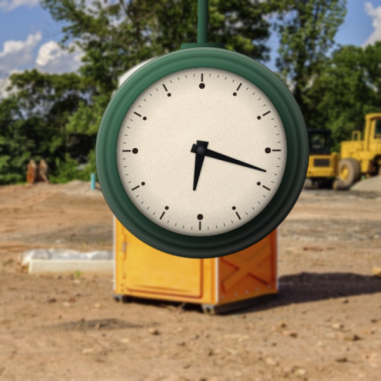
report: 6,18
